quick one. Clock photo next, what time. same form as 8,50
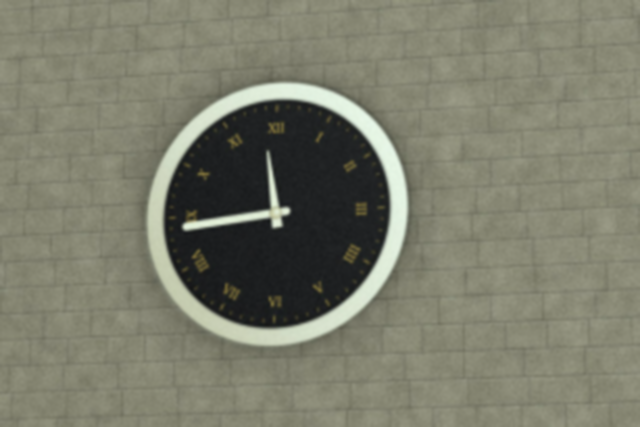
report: 11,44
